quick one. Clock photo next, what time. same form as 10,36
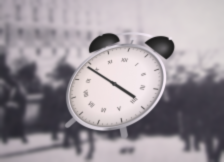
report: 3,49
